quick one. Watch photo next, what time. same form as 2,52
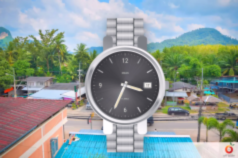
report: 3,34
